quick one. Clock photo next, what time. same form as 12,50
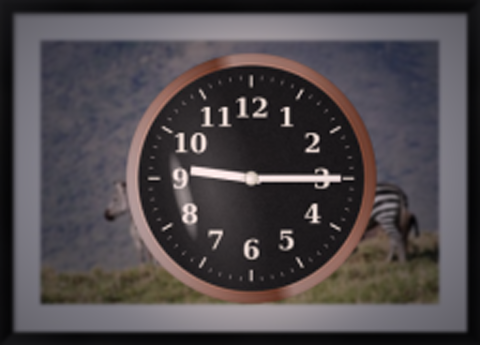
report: 9,15
